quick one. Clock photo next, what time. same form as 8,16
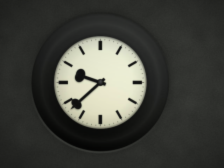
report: 9,38
